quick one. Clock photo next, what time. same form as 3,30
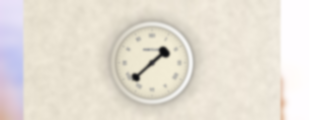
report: 1,38
